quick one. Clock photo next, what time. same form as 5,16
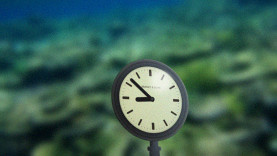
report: 8,52
